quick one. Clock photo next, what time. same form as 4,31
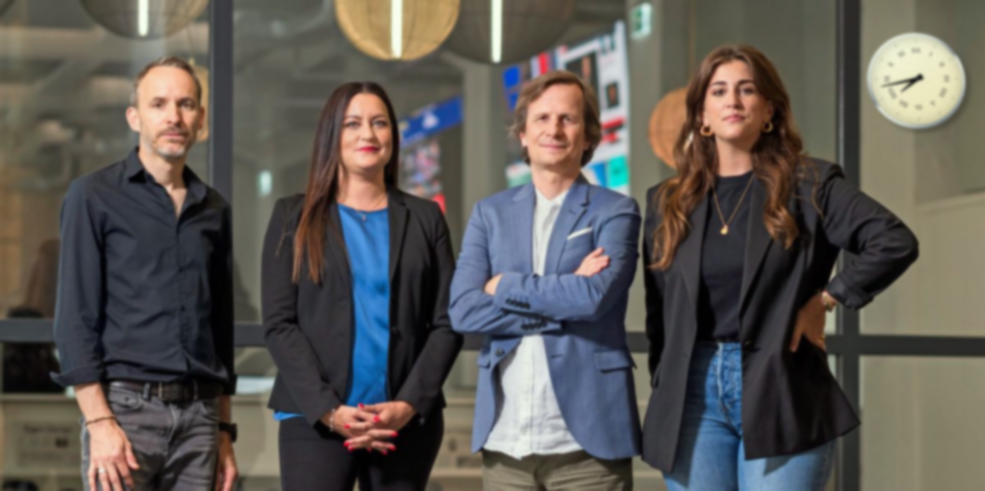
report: 7,43
